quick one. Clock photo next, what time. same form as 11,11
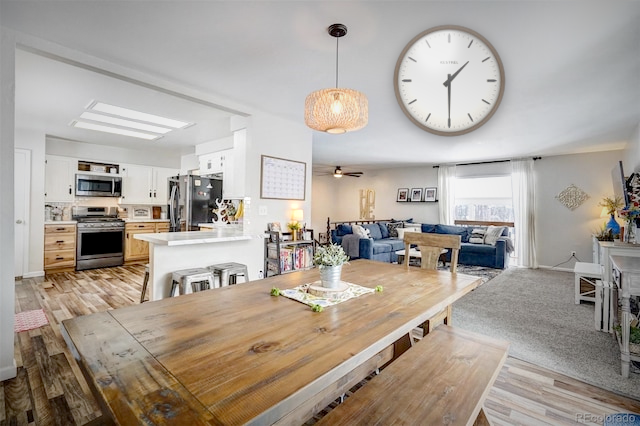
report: 1,30
